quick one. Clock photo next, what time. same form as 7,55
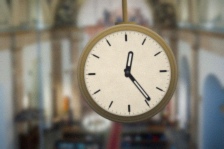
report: 12,24
